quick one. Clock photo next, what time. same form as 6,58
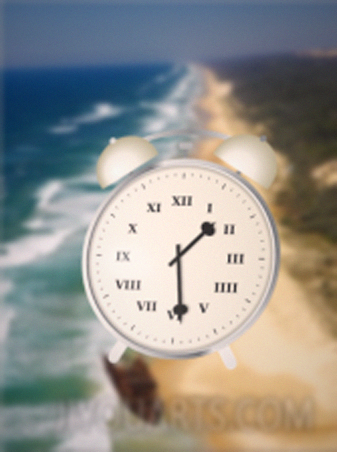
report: 1,29
